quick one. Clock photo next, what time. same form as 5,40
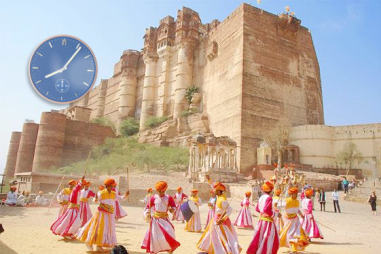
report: 8,06
